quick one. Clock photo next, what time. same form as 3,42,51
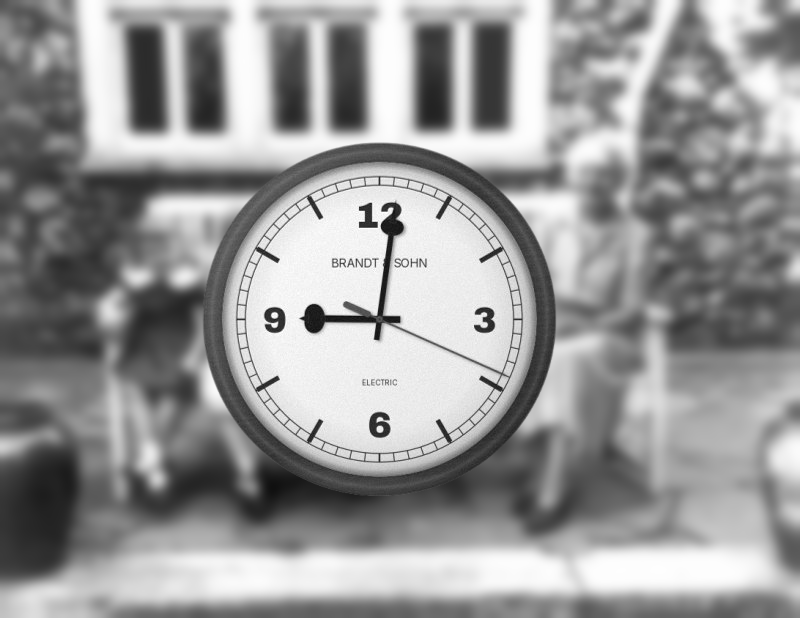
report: 9,01,19
